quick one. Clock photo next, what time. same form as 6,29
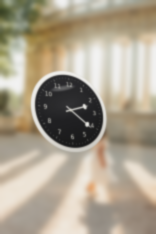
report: 2,21
